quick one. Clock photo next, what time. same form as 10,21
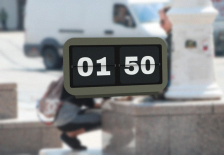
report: 1,50
